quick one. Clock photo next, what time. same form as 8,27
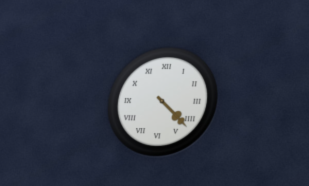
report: 4,22
